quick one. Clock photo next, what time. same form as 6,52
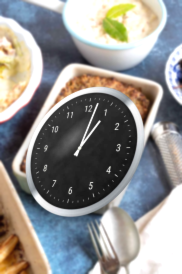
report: 1,02
